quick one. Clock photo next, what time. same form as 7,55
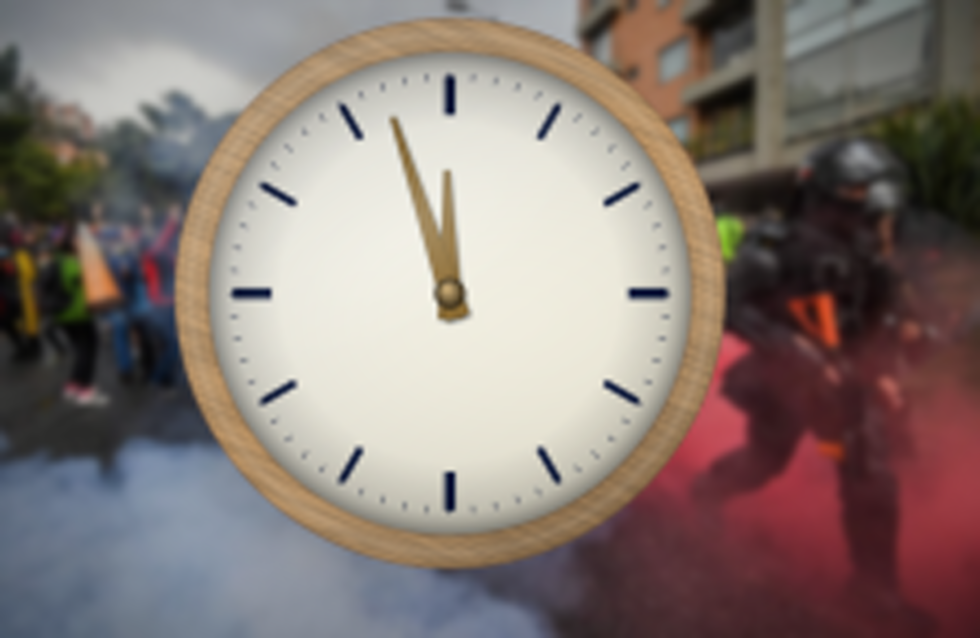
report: 11,57
